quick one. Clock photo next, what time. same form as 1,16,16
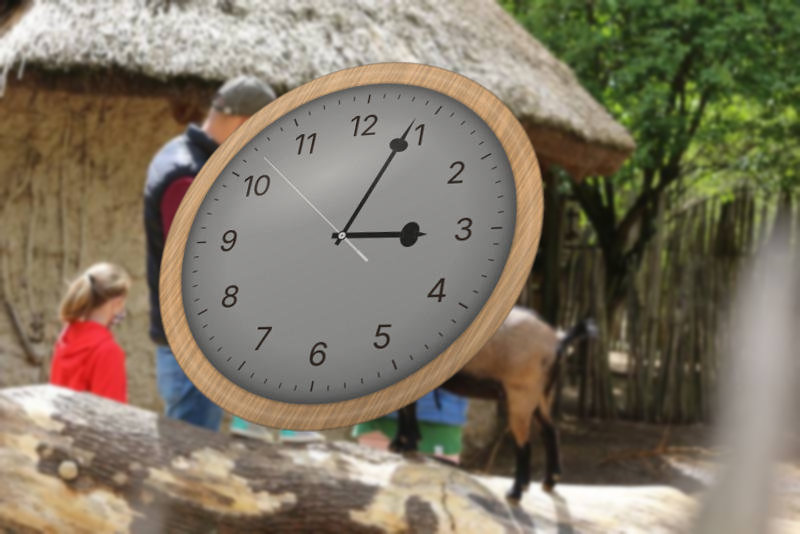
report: 3,03,52
